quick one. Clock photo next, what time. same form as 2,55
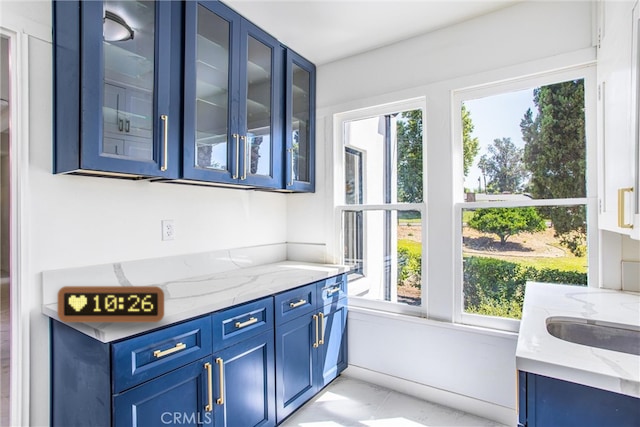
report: 10,26
